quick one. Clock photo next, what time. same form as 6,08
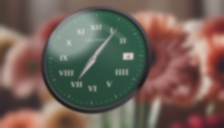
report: 7,06
